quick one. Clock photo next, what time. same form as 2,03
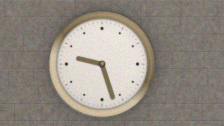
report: 9,27
